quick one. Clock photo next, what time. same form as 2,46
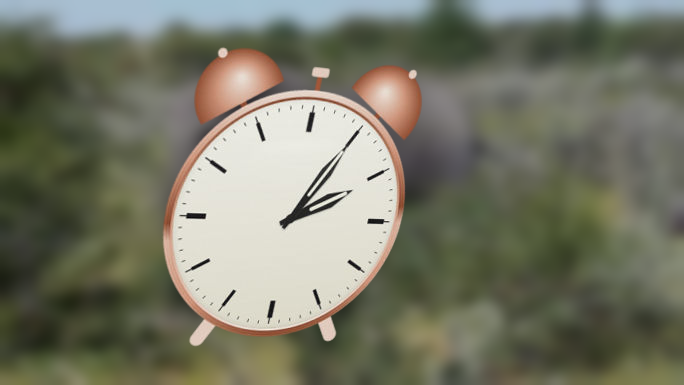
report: 2,05
